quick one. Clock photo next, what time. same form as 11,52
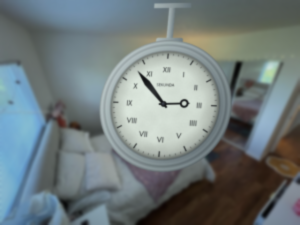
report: 2,53
